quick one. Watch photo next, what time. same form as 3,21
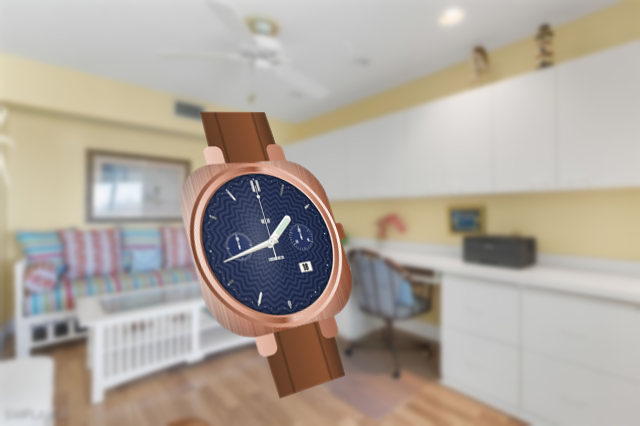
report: 1,43
